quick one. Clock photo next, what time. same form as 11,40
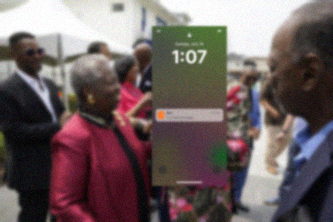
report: 1,07
